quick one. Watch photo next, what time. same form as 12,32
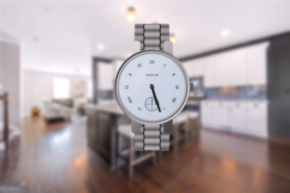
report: 5,27
